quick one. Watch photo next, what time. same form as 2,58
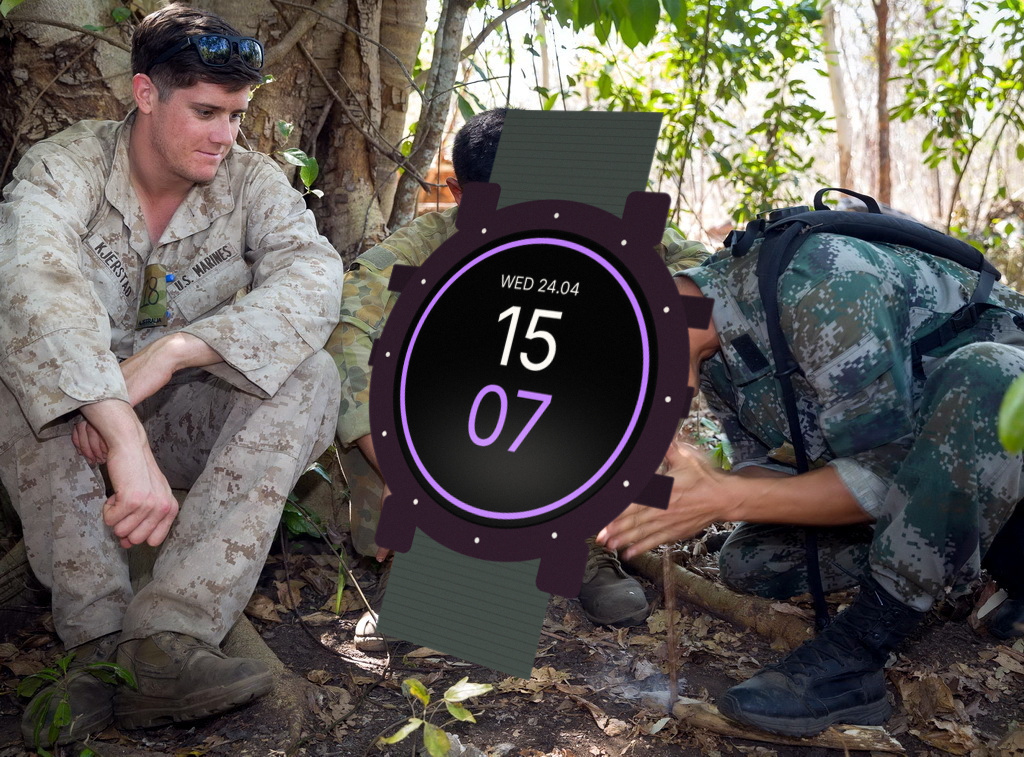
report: 15,07
